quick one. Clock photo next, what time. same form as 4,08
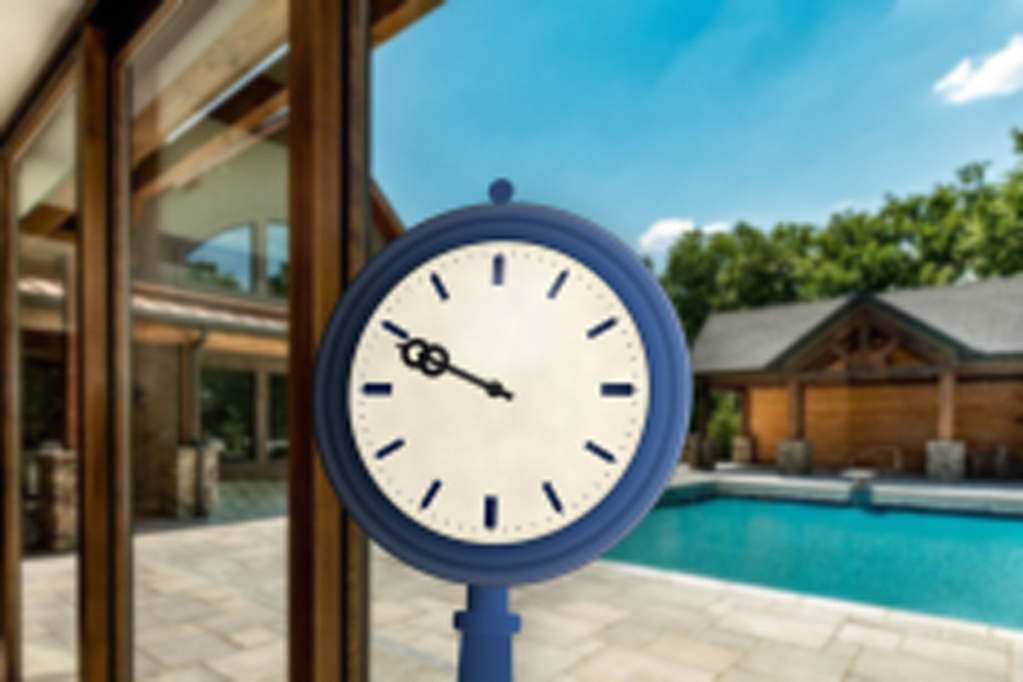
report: 9,49
